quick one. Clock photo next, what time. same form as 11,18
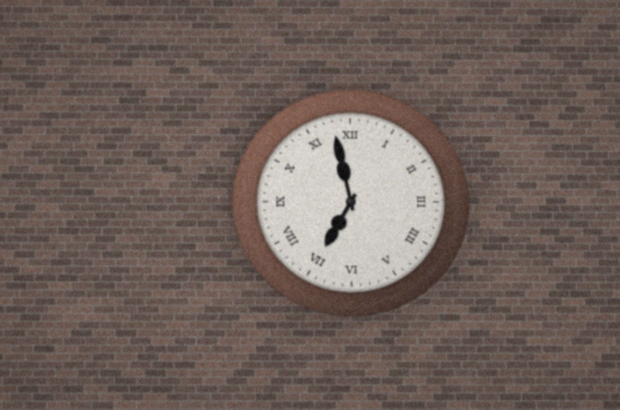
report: 6,58
